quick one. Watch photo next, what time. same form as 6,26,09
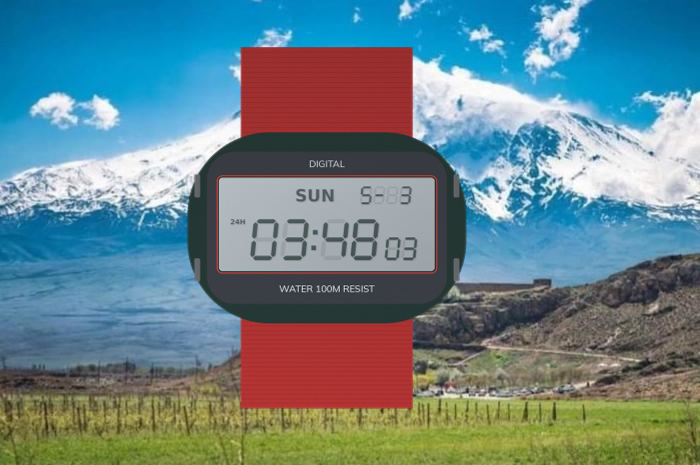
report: 3,48,03
